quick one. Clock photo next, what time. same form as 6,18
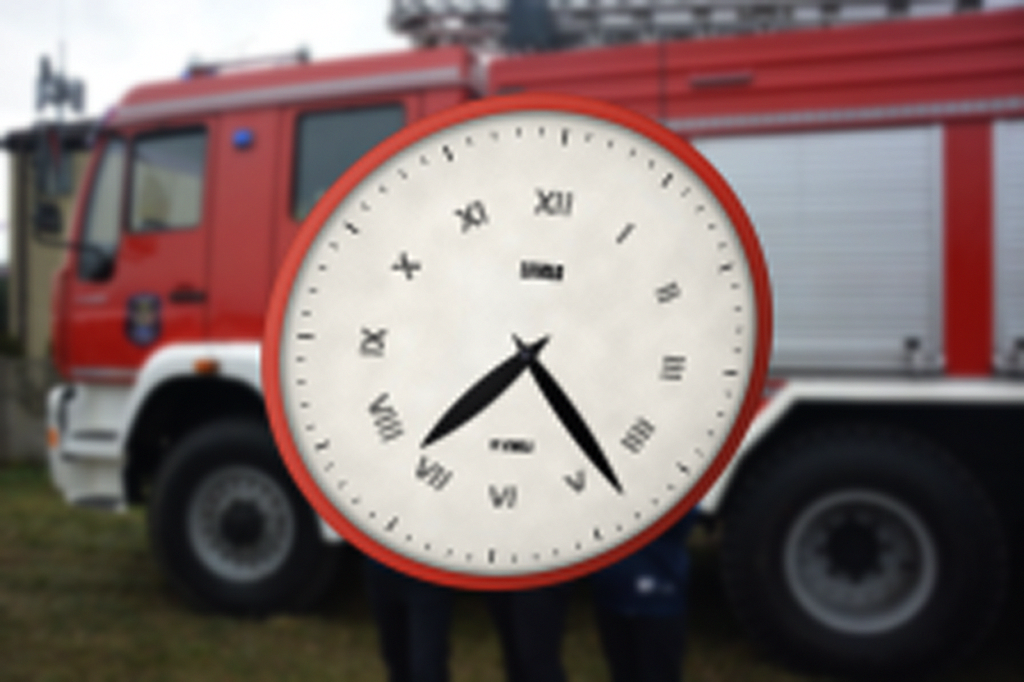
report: 7,23
